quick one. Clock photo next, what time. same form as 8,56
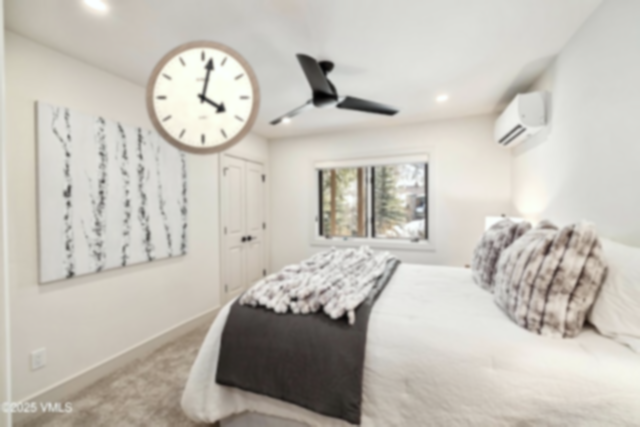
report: 4,02
